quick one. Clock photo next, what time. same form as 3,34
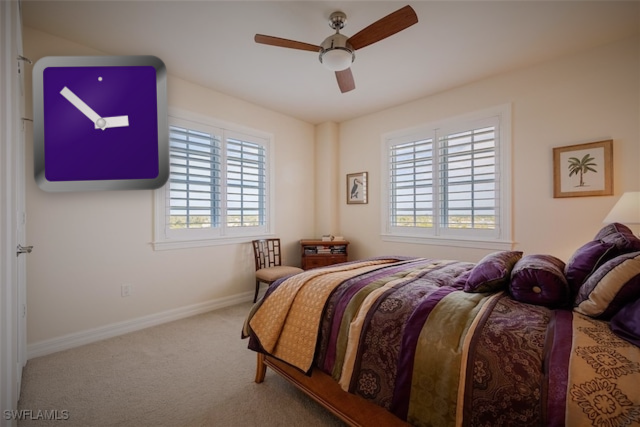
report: 2,52
